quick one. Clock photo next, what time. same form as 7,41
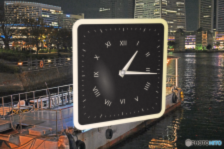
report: 1,16
